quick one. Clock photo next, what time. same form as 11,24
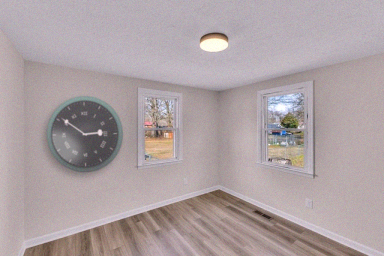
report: 2,51
